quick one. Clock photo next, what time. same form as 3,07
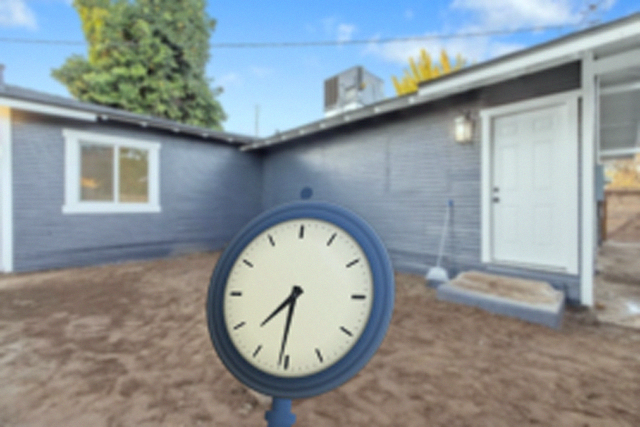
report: 7,31
